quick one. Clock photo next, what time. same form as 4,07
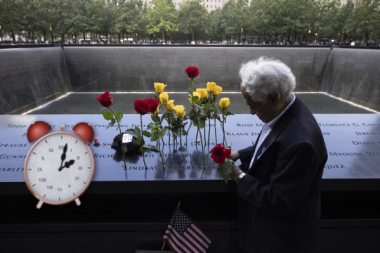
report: 2,02
